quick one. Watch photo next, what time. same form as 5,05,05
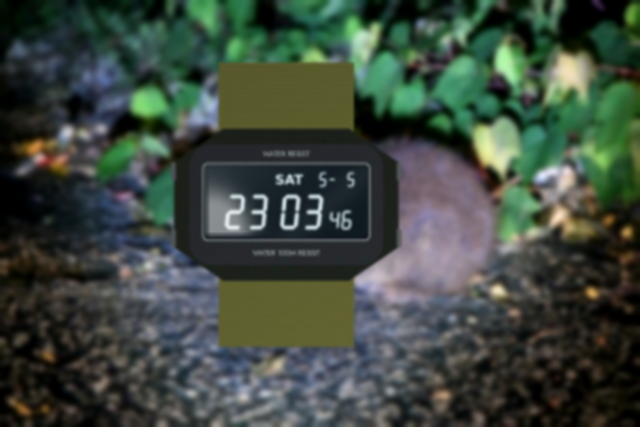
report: 23,03,46
